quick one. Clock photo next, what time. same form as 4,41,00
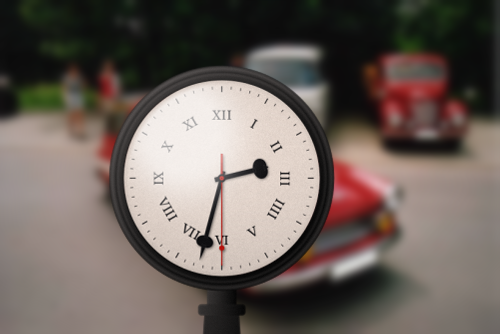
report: 2,32,30
